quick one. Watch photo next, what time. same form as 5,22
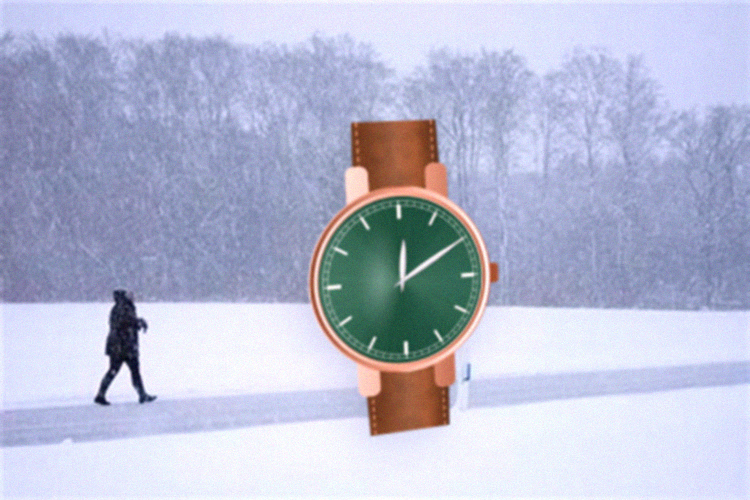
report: 12,10
